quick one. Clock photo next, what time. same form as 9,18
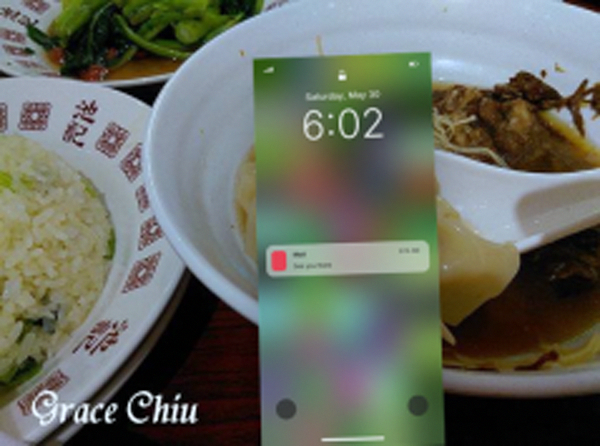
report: 6,02
